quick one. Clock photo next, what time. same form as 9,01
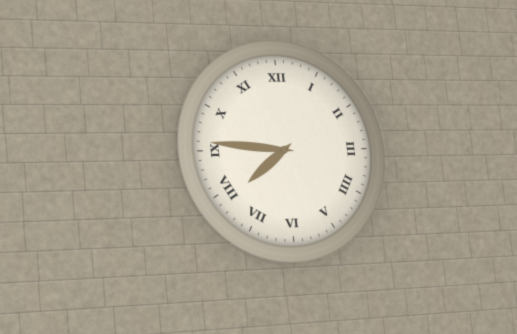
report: 7,46
